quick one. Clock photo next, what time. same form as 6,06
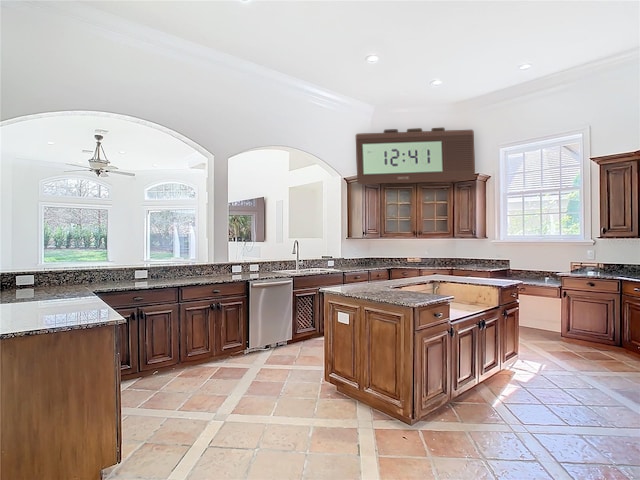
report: 12,41
